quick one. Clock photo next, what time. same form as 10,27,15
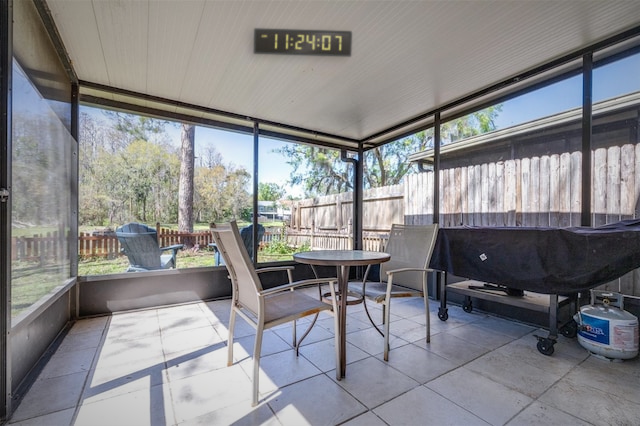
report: 11,24,07
